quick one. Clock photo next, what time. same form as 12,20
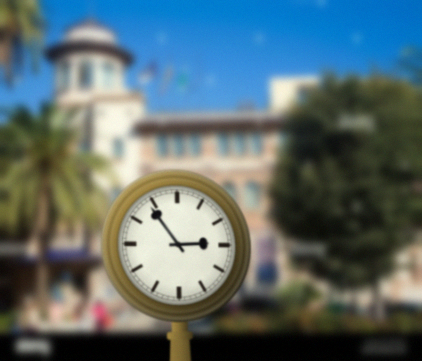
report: 2,54
